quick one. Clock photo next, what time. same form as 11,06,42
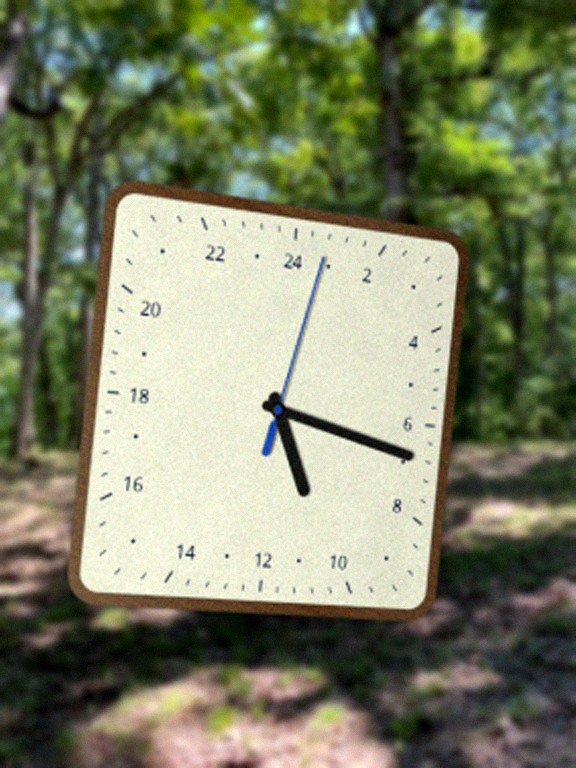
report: 10,17,02
